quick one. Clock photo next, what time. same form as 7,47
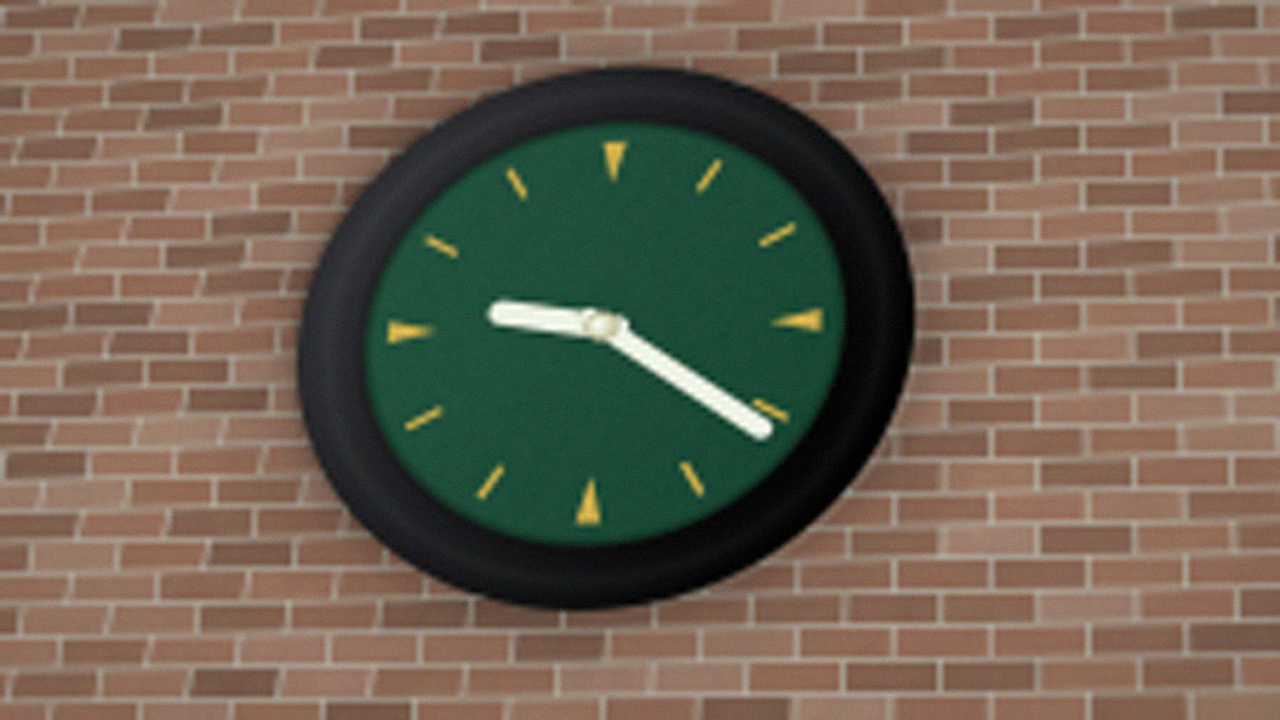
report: 9,21
